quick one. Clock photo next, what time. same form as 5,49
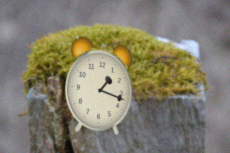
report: 1,17
